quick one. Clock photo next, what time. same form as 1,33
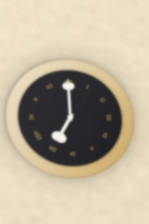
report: 7,00
